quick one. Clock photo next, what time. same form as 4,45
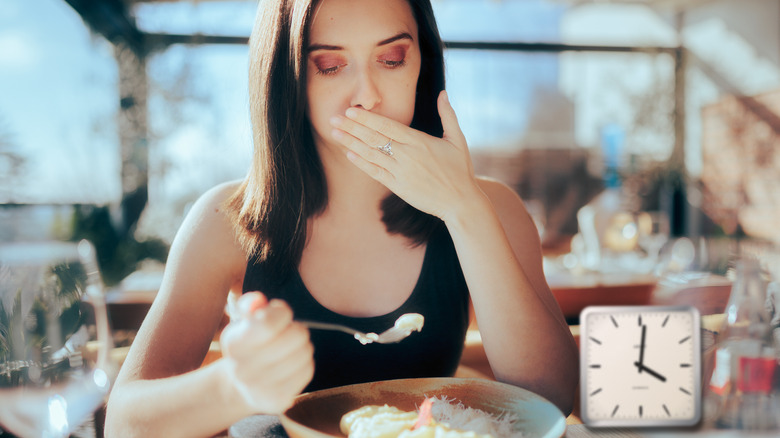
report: 4,01
